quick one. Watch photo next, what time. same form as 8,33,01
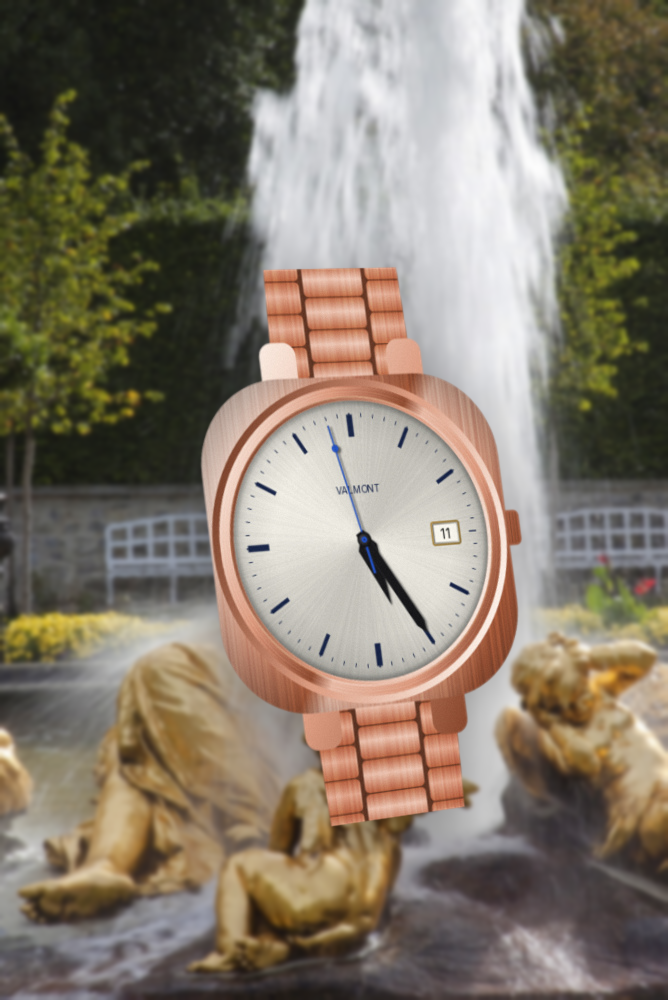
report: 5,24,58
